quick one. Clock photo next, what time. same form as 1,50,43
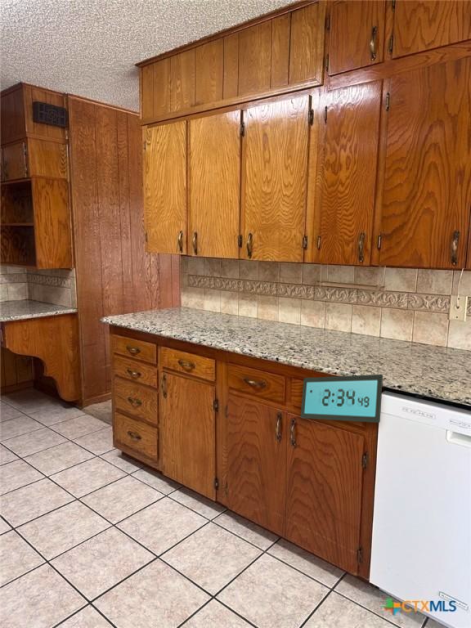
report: 2,34,49
